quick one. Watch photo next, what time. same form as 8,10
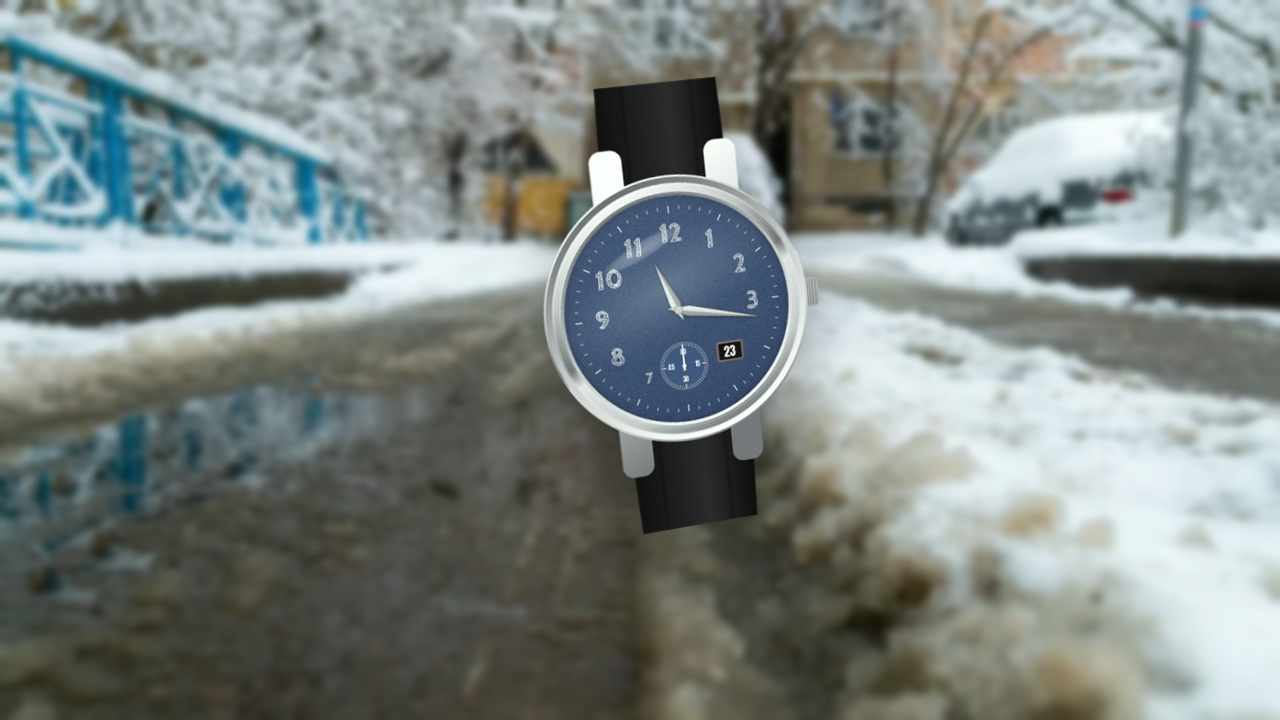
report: 11,17
